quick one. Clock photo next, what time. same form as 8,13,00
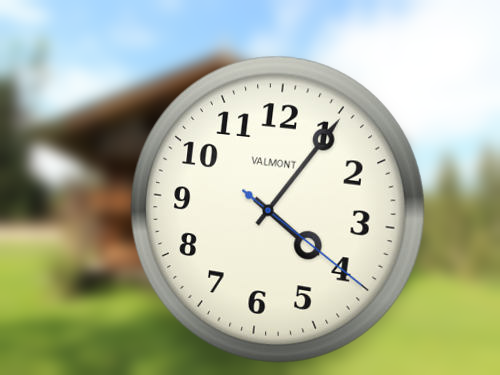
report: 4,05,20
